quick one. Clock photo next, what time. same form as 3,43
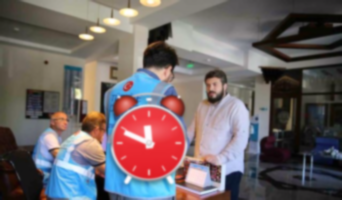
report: 11,49
